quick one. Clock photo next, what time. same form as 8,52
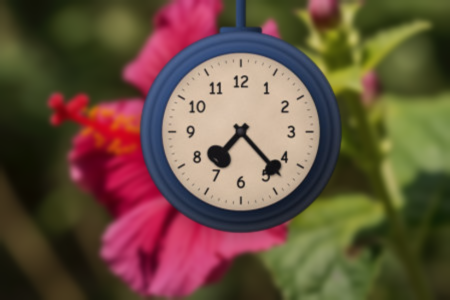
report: 7,23
